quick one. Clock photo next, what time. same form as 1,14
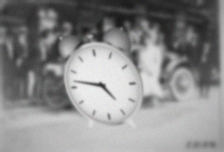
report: 4,47
